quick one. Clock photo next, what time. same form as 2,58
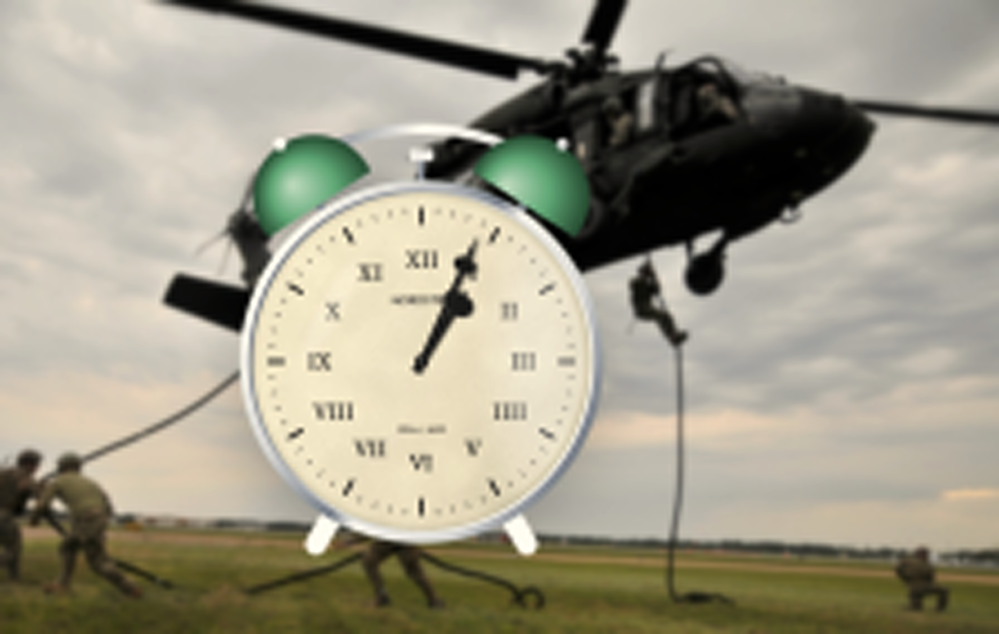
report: 1,04
